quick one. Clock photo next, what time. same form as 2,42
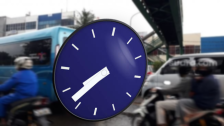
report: 7,37
